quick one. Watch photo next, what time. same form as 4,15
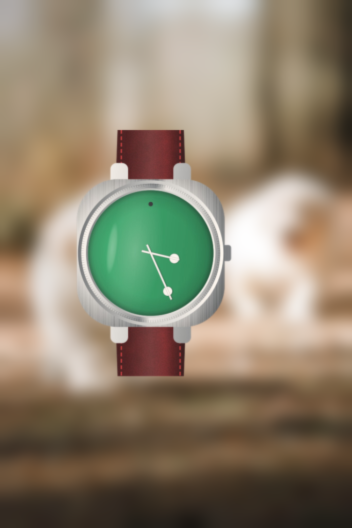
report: 3,26
